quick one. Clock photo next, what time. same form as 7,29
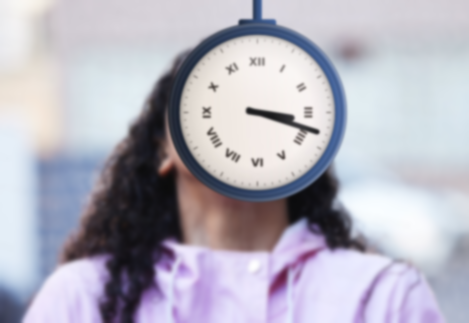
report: 3,18
